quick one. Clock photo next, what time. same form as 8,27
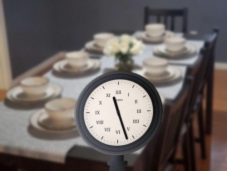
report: 11,27
